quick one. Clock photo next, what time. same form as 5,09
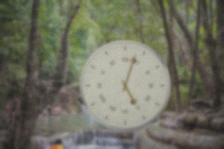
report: 5,03
